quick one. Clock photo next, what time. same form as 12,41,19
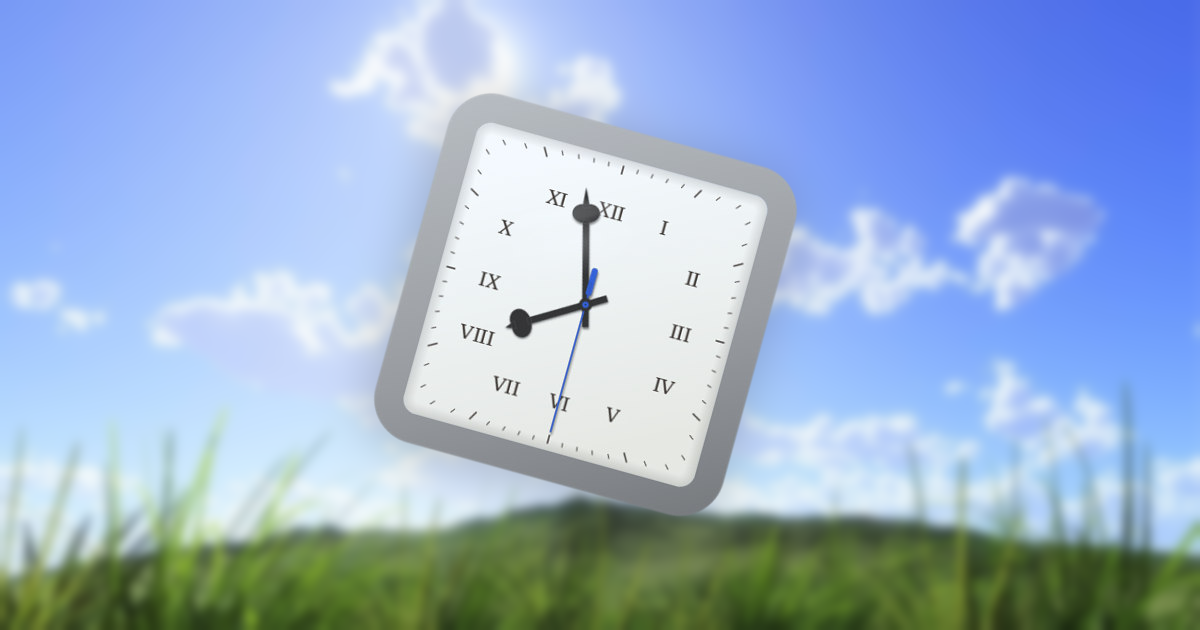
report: 7,57,30
